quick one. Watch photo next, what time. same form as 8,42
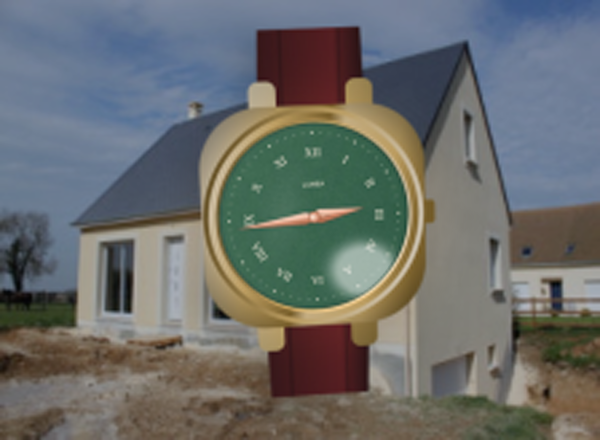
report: 2,44
